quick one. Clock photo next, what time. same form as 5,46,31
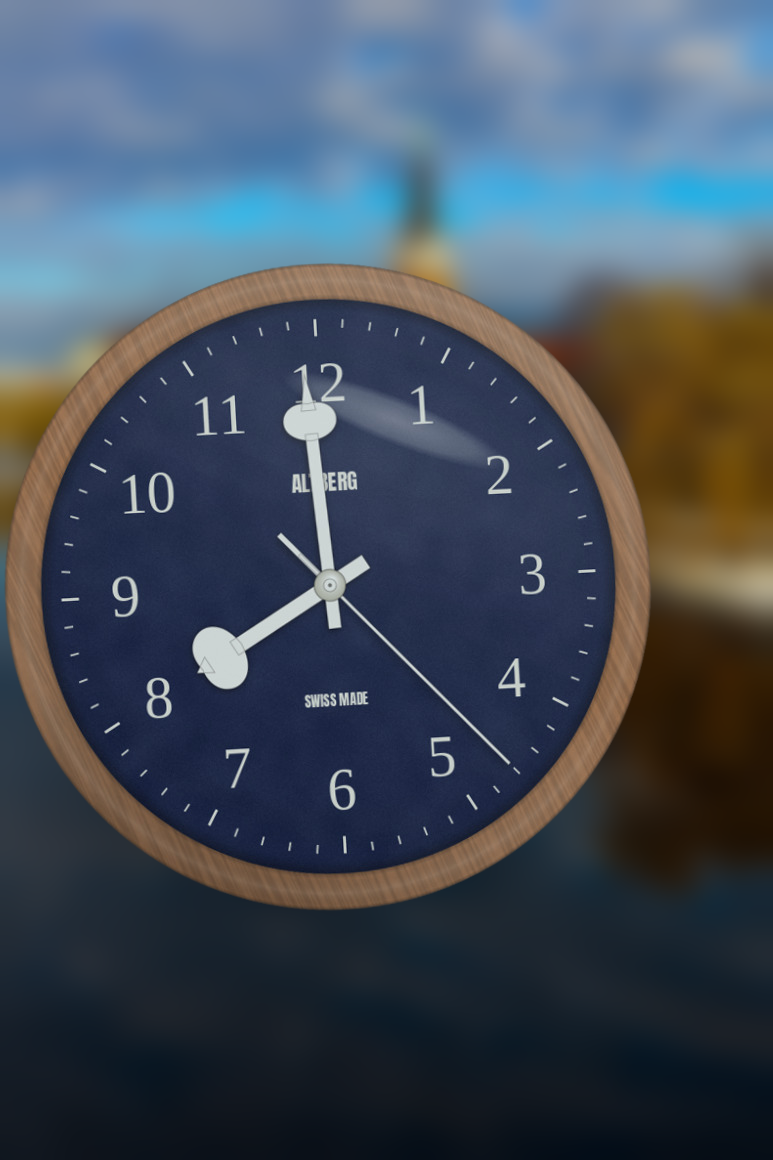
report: 7,59,23
